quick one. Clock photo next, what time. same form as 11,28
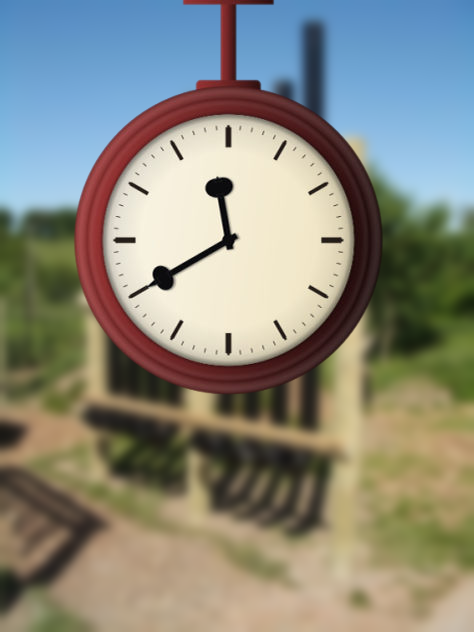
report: 11,40
